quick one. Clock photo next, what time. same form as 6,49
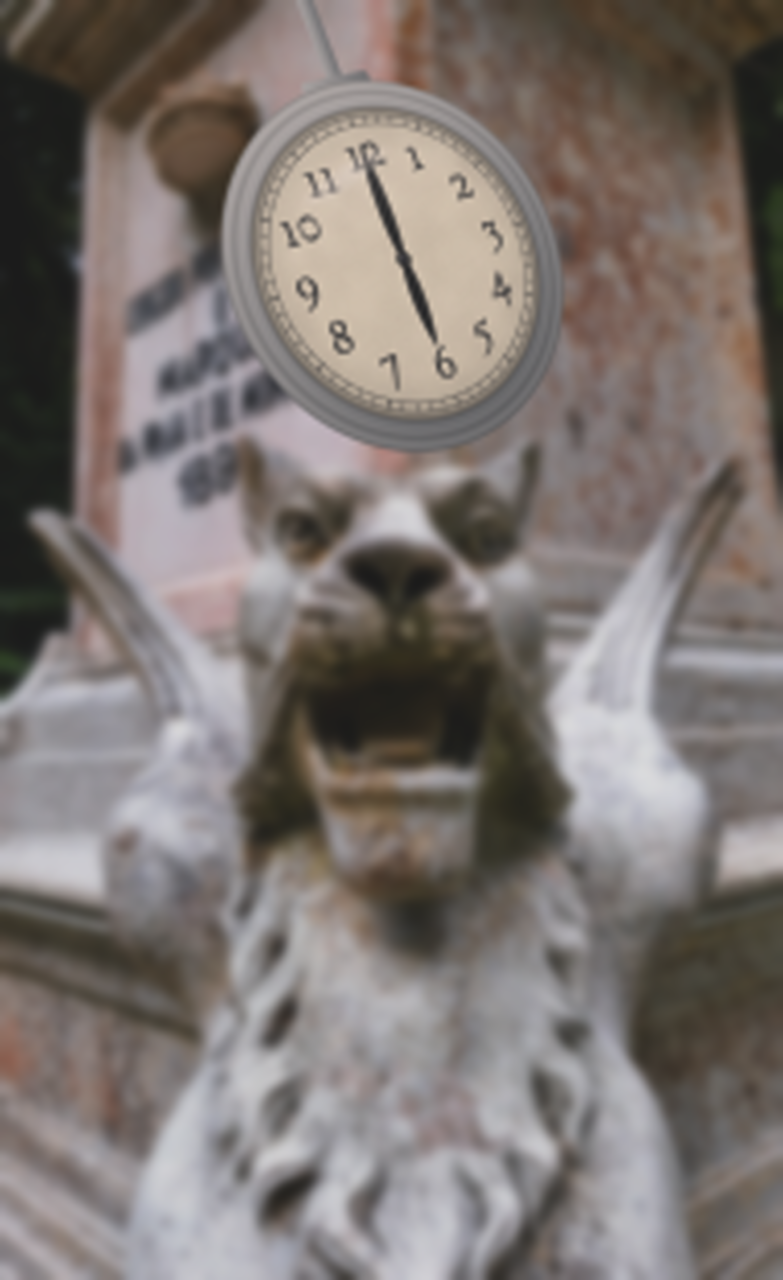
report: 6,00
